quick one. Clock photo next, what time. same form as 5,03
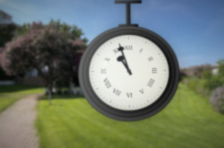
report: 10,57
